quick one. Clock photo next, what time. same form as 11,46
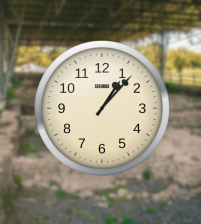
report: 1,07
